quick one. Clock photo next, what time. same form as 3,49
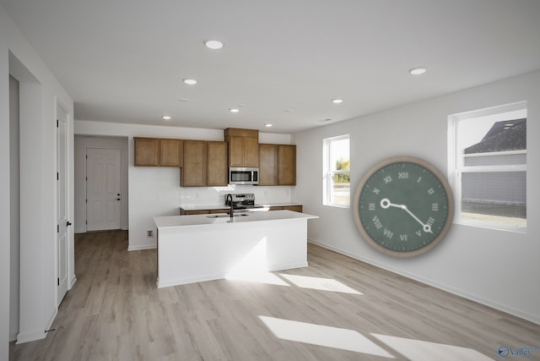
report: 9,22
